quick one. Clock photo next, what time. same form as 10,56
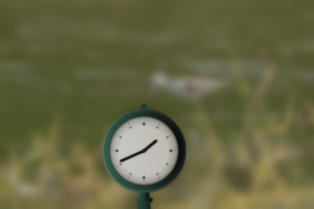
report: 1,41
